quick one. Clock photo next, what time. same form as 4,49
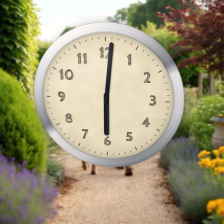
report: 6,01
